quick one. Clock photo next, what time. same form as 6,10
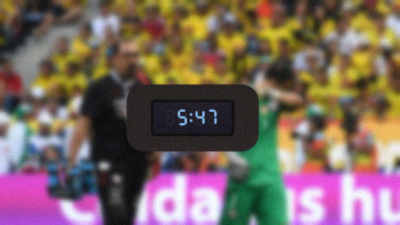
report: 5,47
